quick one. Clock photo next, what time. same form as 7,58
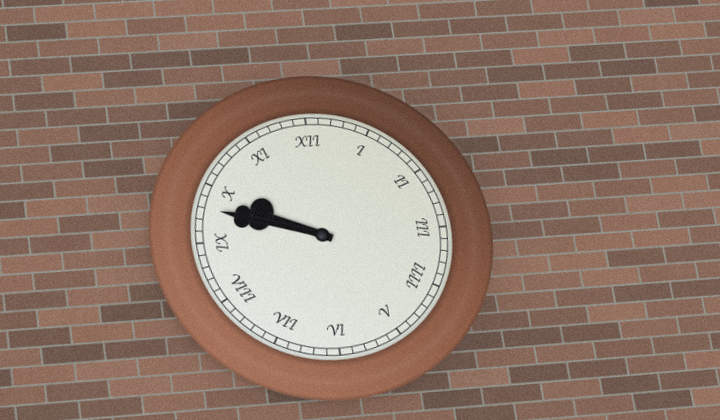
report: 9,48
